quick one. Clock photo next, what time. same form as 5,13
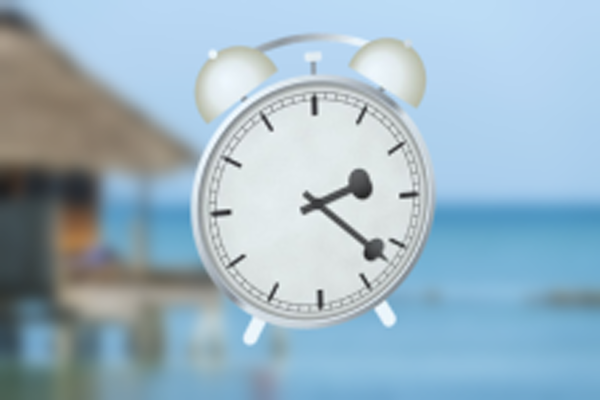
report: 2,22
